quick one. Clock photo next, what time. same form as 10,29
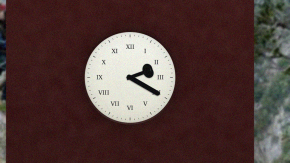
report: 2,20
